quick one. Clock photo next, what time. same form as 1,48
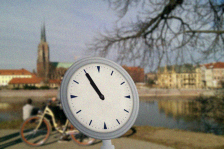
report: 10,55
